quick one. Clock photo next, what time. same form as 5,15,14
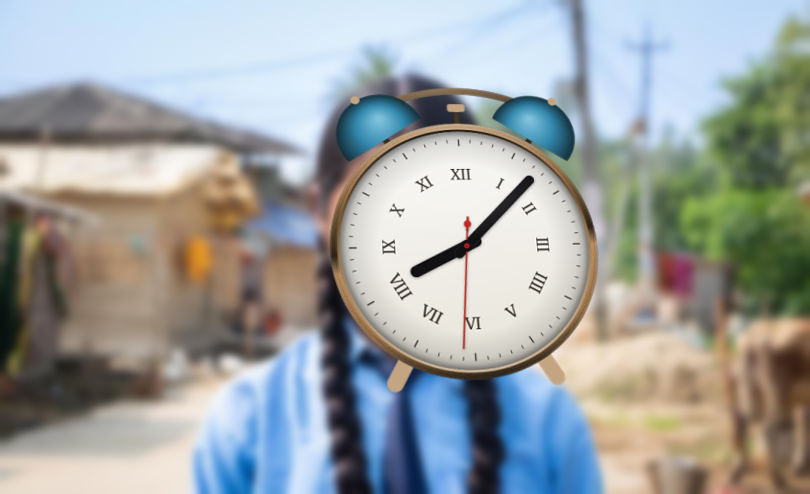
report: 8,07,31
